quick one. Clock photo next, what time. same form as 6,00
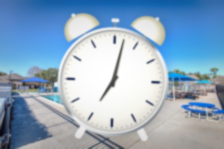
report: 7,02
